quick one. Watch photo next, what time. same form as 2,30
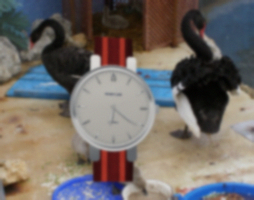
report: 6,21
